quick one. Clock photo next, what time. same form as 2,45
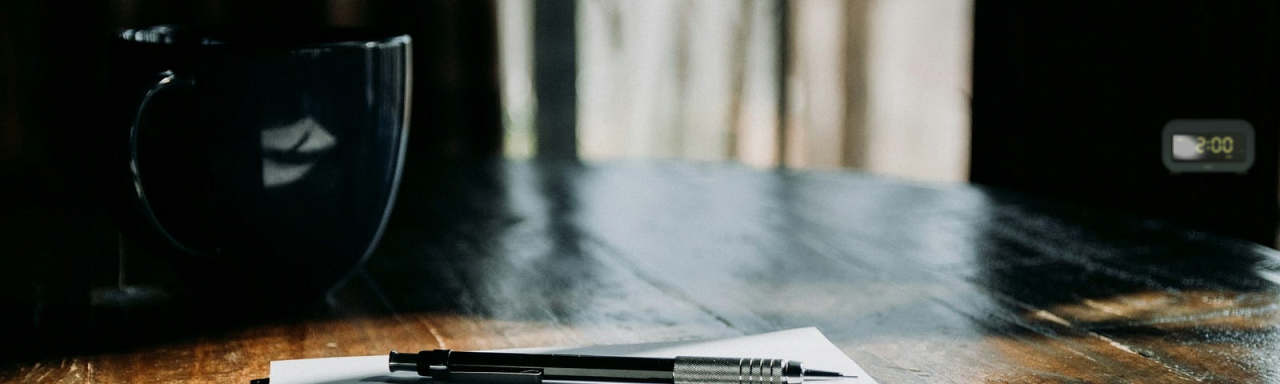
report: 2,00
